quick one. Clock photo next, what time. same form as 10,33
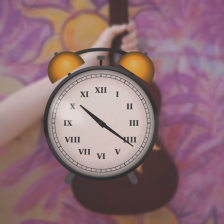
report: 10,21
